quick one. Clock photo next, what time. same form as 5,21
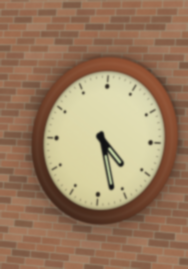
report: 4,27
